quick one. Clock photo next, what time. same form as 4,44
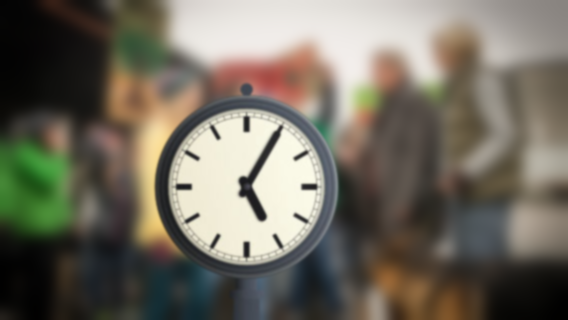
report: 5,05
